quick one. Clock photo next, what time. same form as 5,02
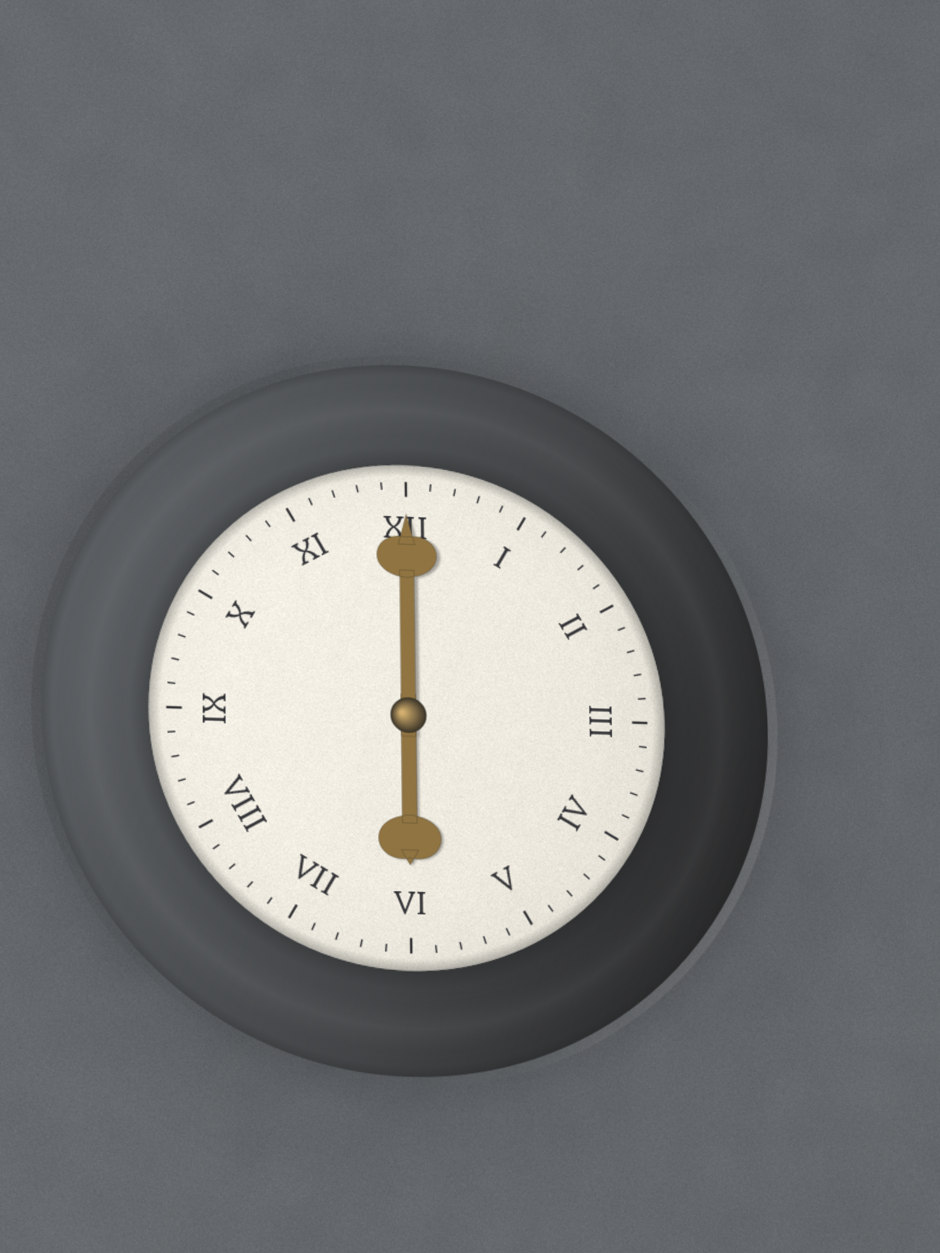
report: 6,00
